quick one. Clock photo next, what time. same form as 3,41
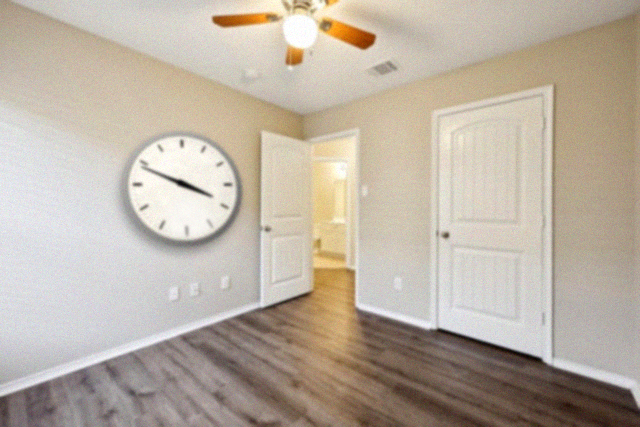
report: 3,49
